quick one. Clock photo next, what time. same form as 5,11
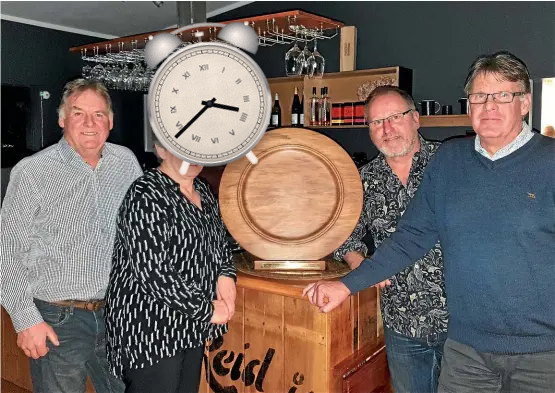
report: 3,39
